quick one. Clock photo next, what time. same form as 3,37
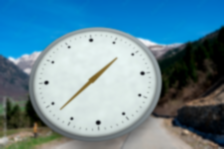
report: 1,38
